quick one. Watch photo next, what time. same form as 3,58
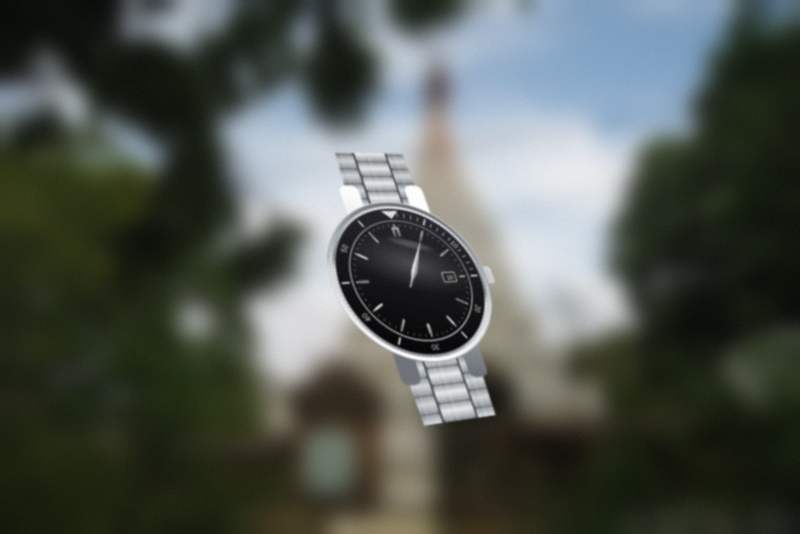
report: 1,05
